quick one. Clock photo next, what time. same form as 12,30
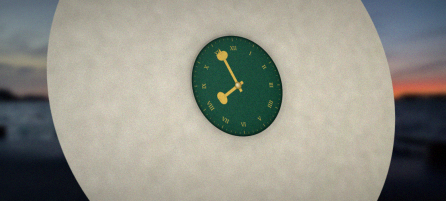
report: 7,56
